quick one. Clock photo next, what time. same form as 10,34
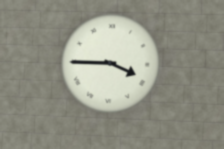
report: 3,45
